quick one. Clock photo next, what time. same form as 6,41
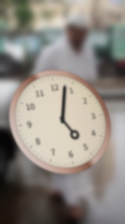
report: 5,03
